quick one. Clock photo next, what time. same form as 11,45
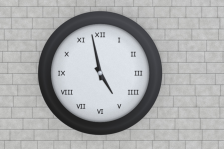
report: 4,58
